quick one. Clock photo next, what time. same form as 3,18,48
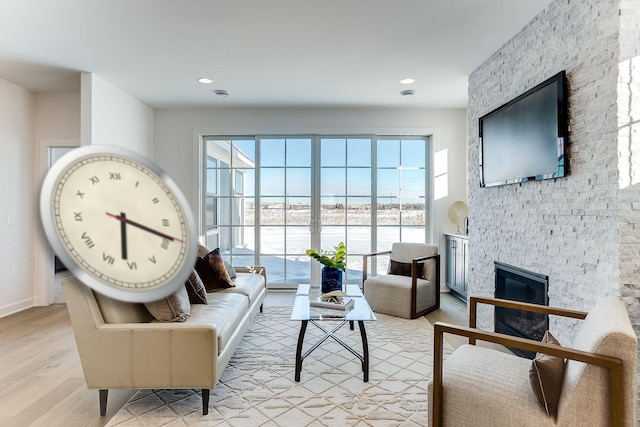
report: 6,18,18
